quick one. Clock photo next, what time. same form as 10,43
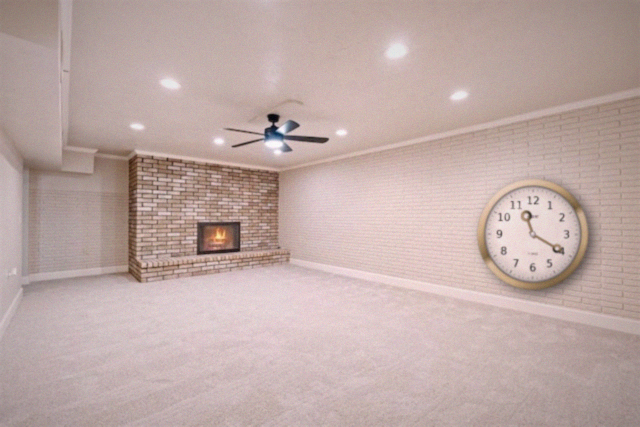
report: 11,20
